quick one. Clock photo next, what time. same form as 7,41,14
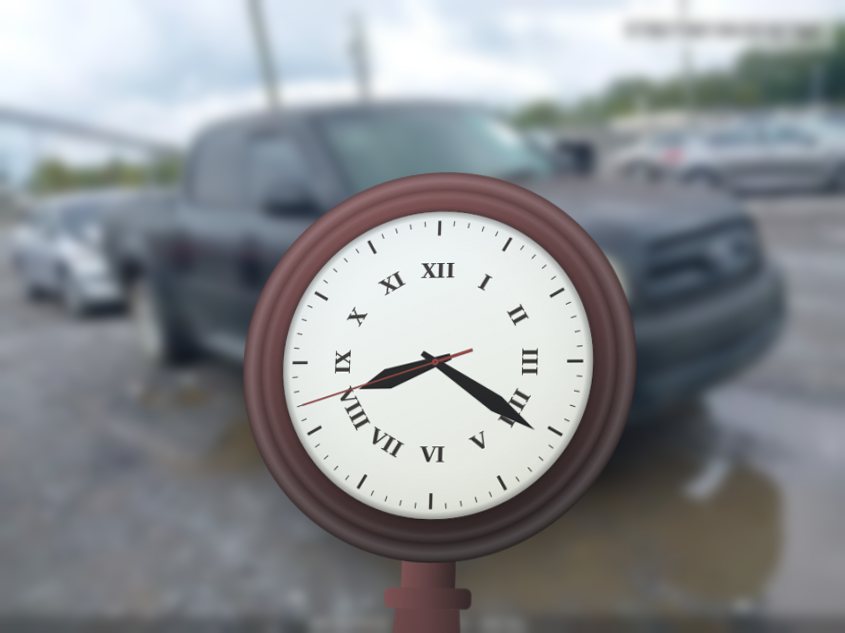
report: 8,20,42
